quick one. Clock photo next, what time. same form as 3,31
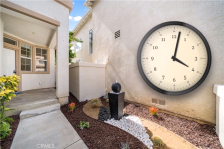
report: 4,02
